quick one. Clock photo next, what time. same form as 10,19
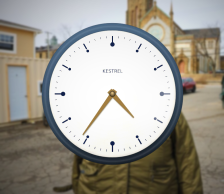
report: 4,36
